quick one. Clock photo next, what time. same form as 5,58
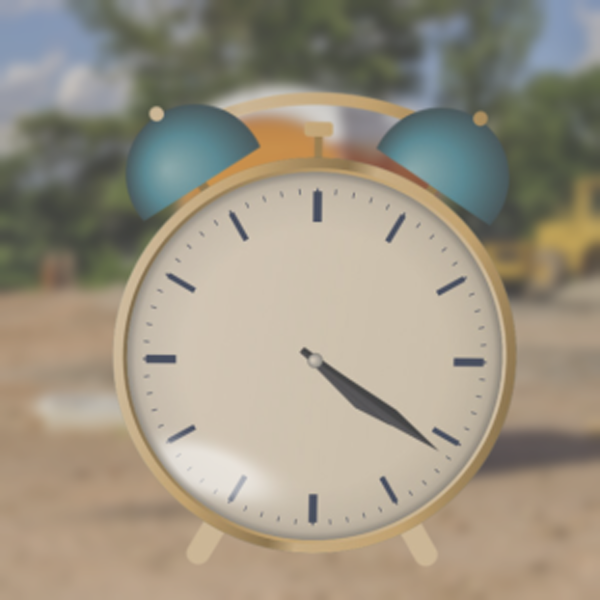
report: 4,21
